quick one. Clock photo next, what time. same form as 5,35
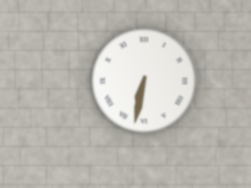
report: 6,32
